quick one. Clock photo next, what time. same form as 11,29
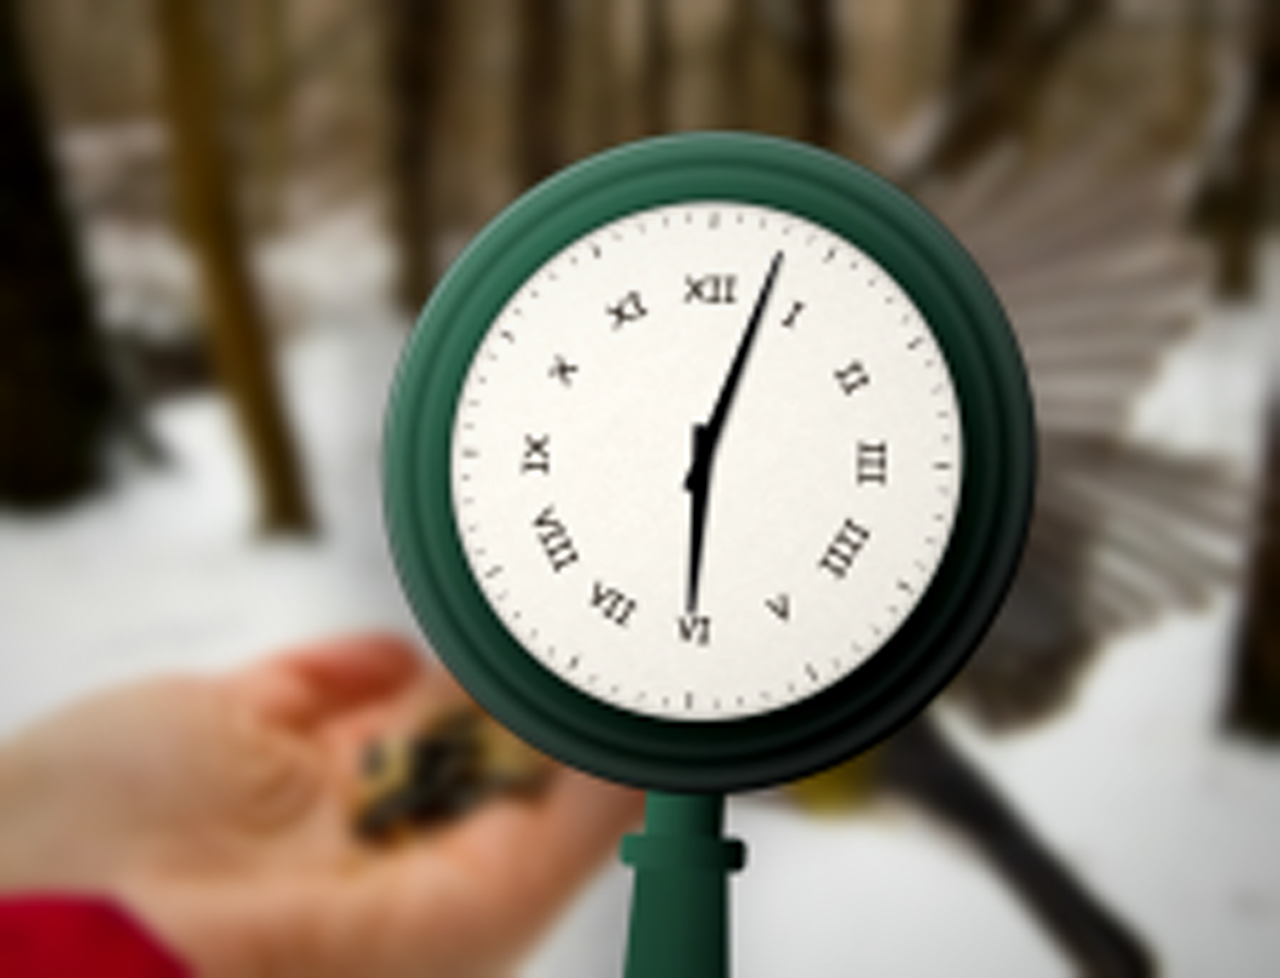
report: 6,03
